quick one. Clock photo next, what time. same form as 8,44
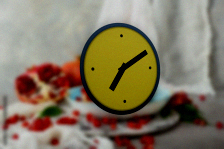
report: 7,10
